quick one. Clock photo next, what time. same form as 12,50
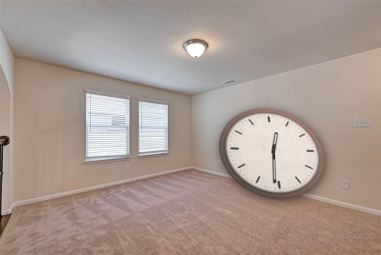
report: 12,31
